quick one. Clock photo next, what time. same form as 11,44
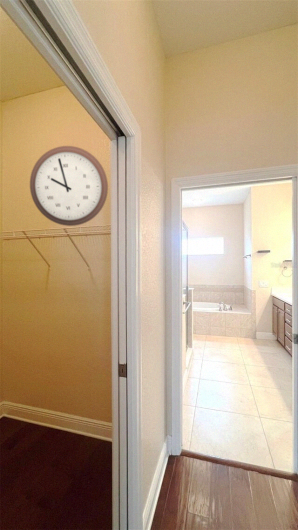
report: 9,58
